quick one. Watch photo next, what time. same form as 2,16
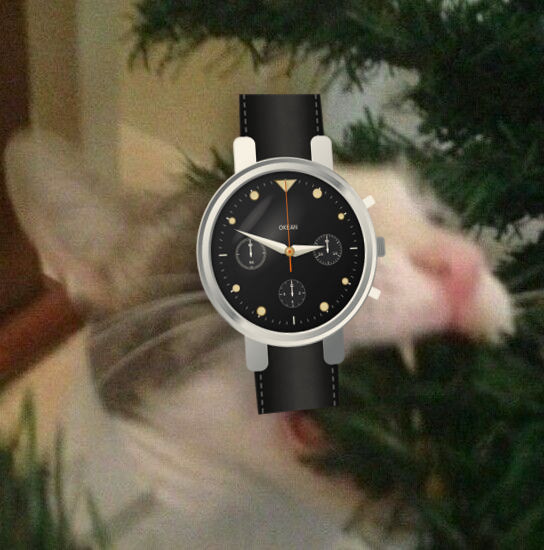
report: 2,49
